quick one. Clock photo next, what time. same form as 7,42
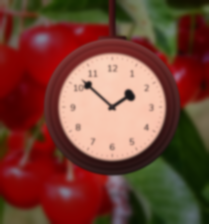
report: 1,52
